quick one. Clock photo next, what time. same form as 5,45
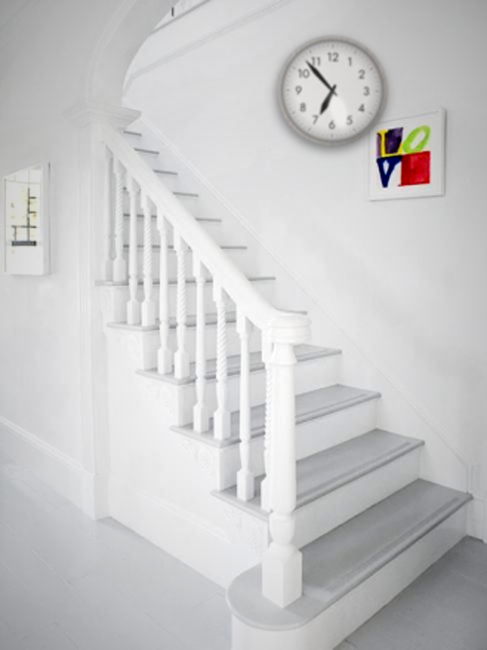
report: 6,53
